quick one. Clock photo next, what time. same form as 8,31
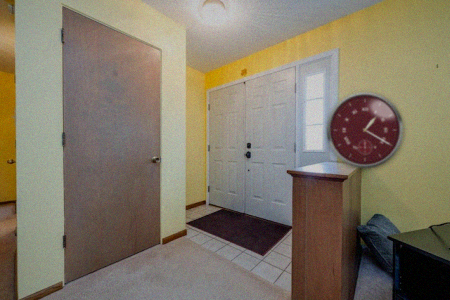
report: 1,20
